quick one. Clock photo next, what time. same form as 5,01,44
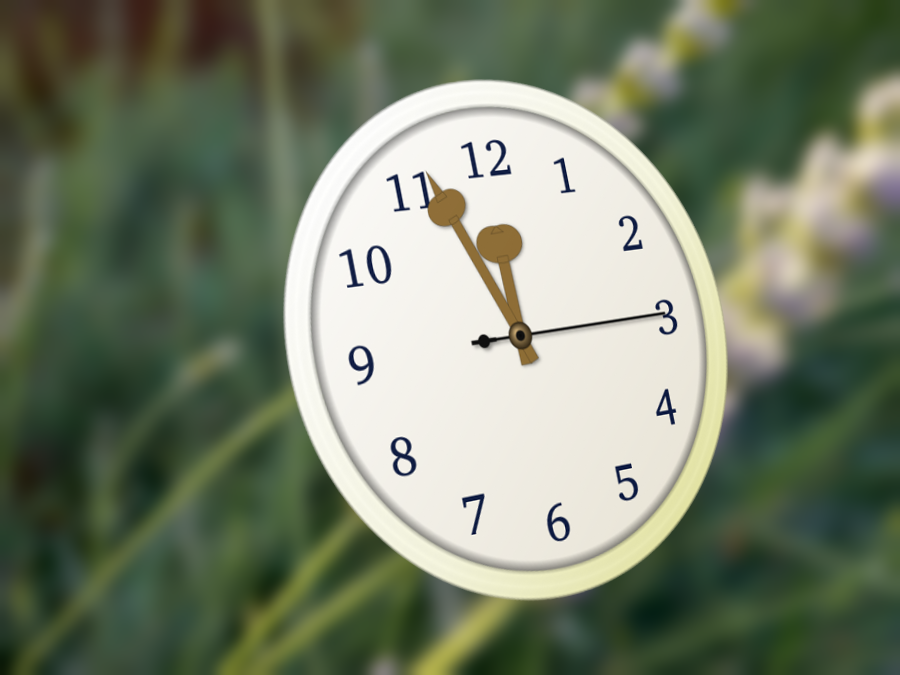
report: 11,56,15
